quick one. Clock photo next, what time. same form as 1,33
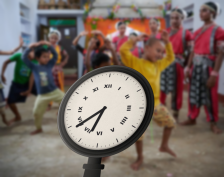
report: 6,39
